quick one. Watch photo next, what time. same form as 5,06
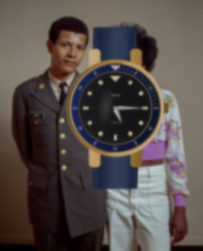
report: 5,15
